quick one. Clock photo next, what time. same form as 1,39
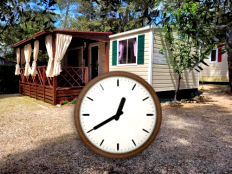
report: 12,40
